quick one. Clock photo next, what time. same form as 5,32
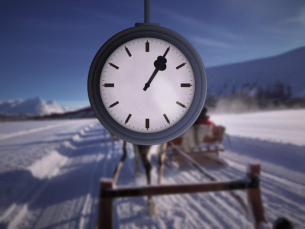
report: 1,05
